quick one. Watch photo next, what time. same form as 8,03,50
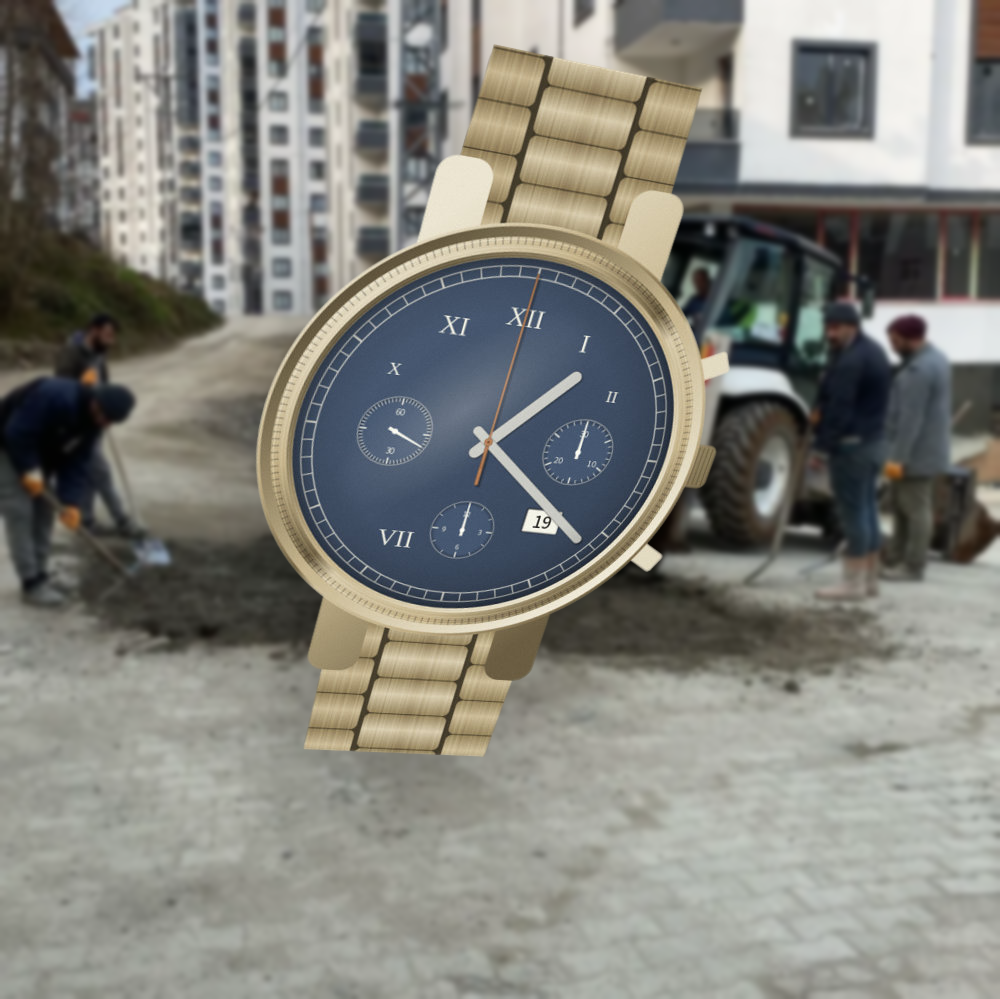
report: 1,21,19
